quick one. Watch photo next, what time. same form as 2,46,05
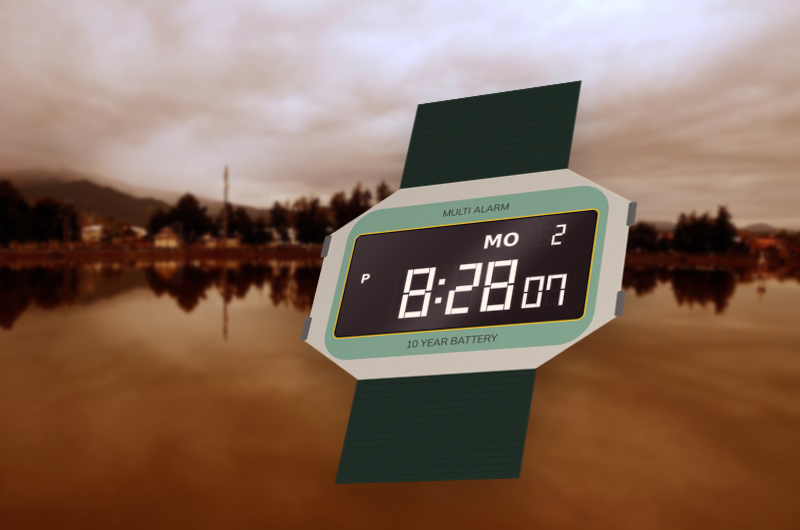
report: 8,28,07
